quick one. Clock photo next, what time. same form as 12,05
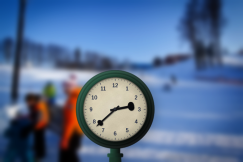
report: 2,38
